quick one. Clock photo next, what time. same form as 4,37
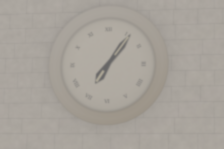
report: 7,06
